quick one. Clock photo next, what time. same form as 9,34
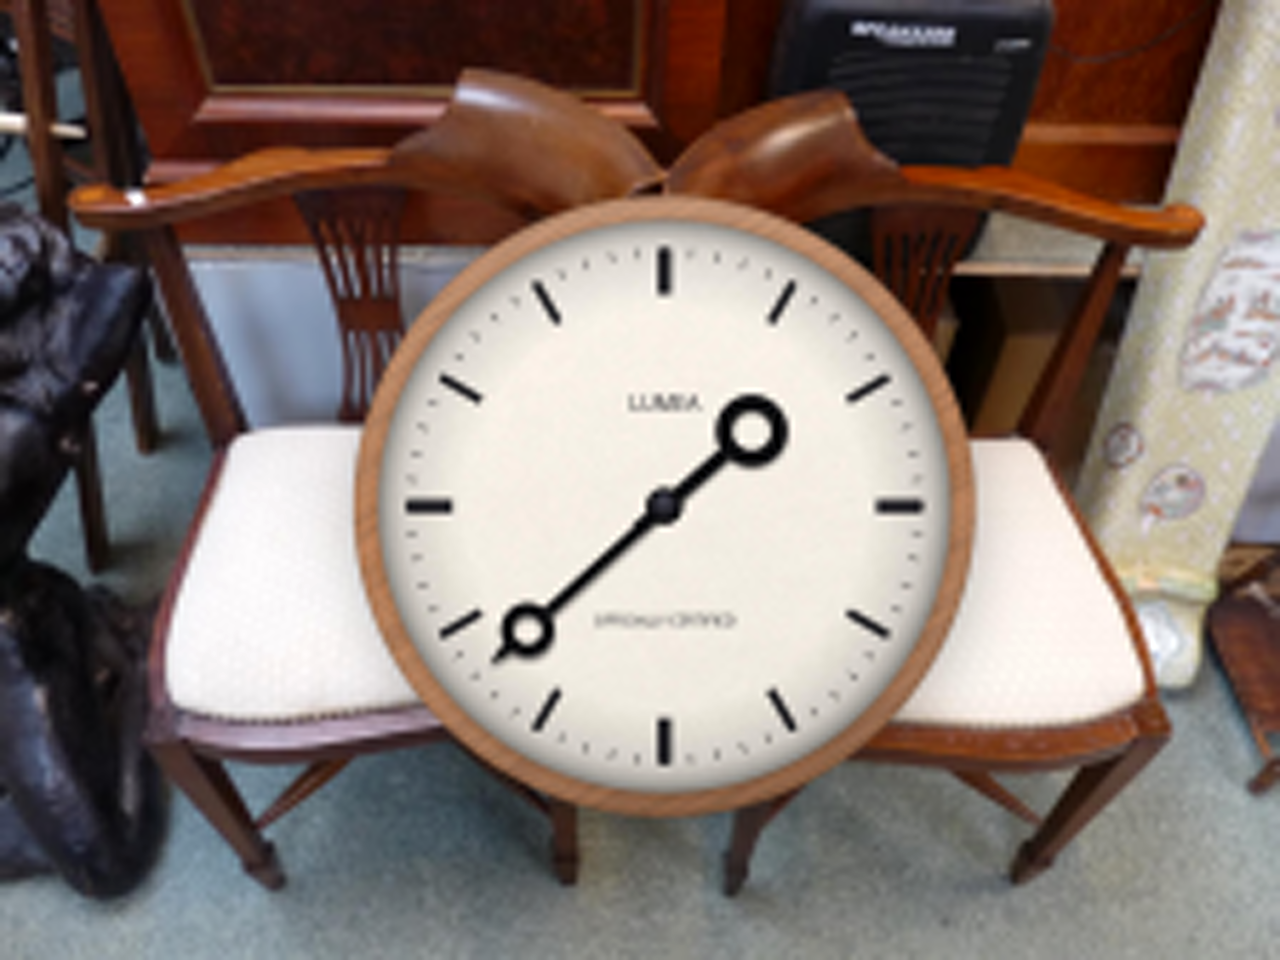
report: 1,38
